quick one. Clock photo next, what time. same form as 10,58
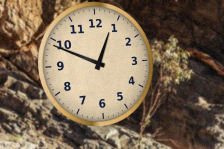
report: 12,49
